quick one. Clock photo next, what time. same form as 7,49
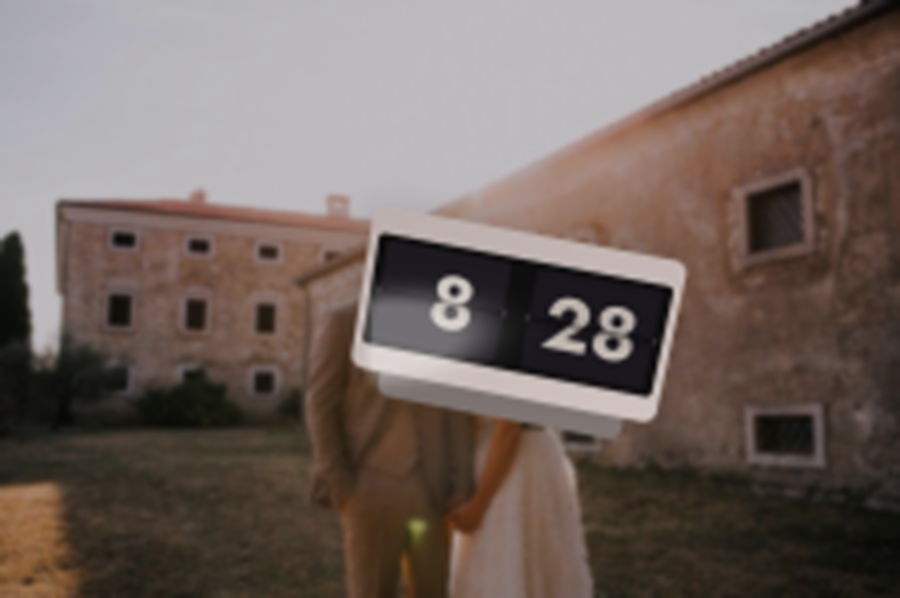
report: 8,28
